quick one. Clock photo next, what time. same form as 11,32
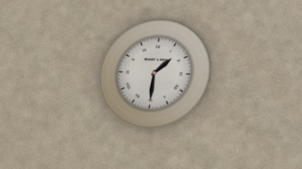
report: 1,30
